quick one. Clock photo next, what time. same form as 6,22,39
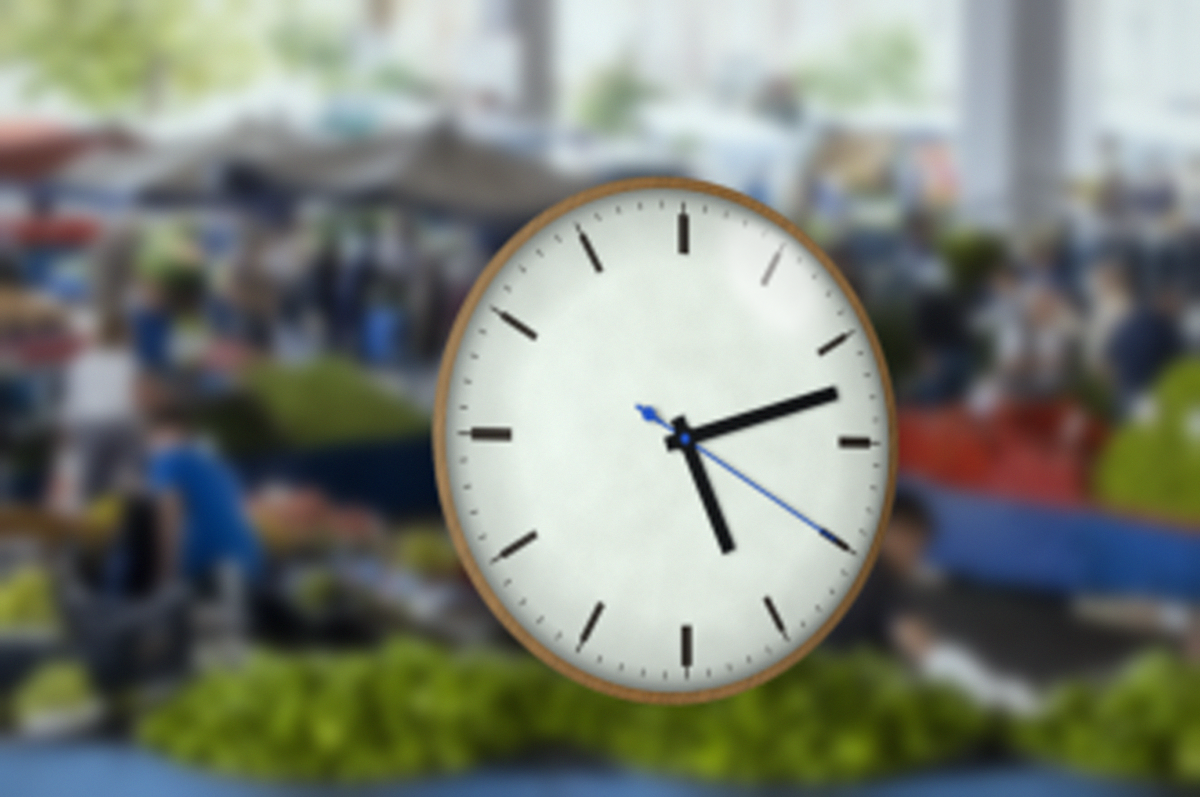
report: 5,12,20
